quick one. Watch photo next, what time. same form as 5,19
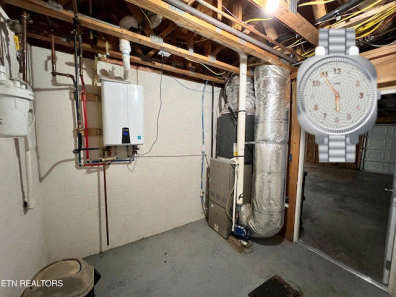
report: 5,54
